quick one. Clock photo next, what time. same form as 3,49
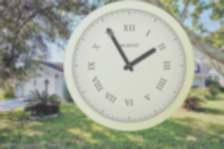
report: 1,55
